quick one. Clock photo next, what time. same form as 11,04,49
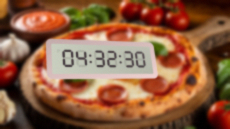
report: 4,32,30
